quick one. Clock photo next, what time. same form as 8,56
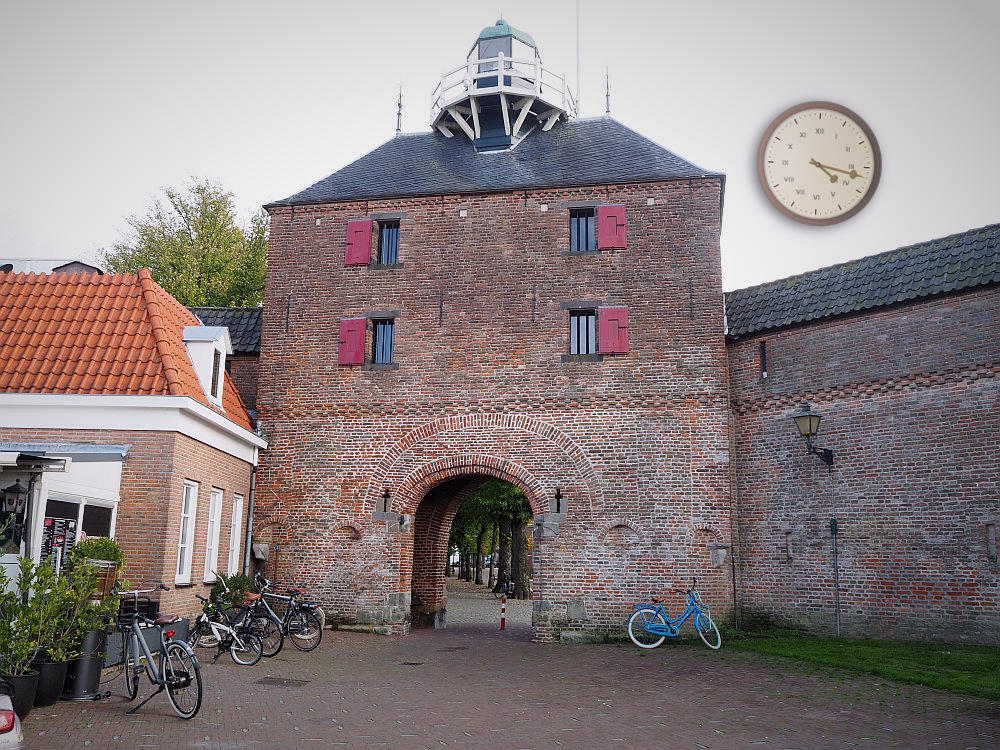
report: 4,17
